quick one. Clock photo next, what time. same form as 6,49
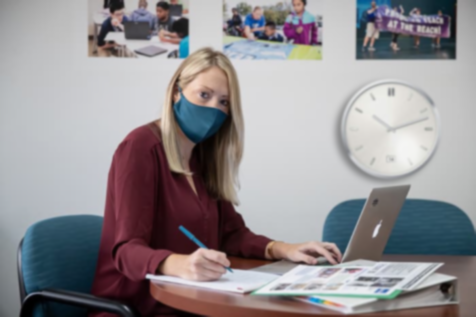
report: 10,12
